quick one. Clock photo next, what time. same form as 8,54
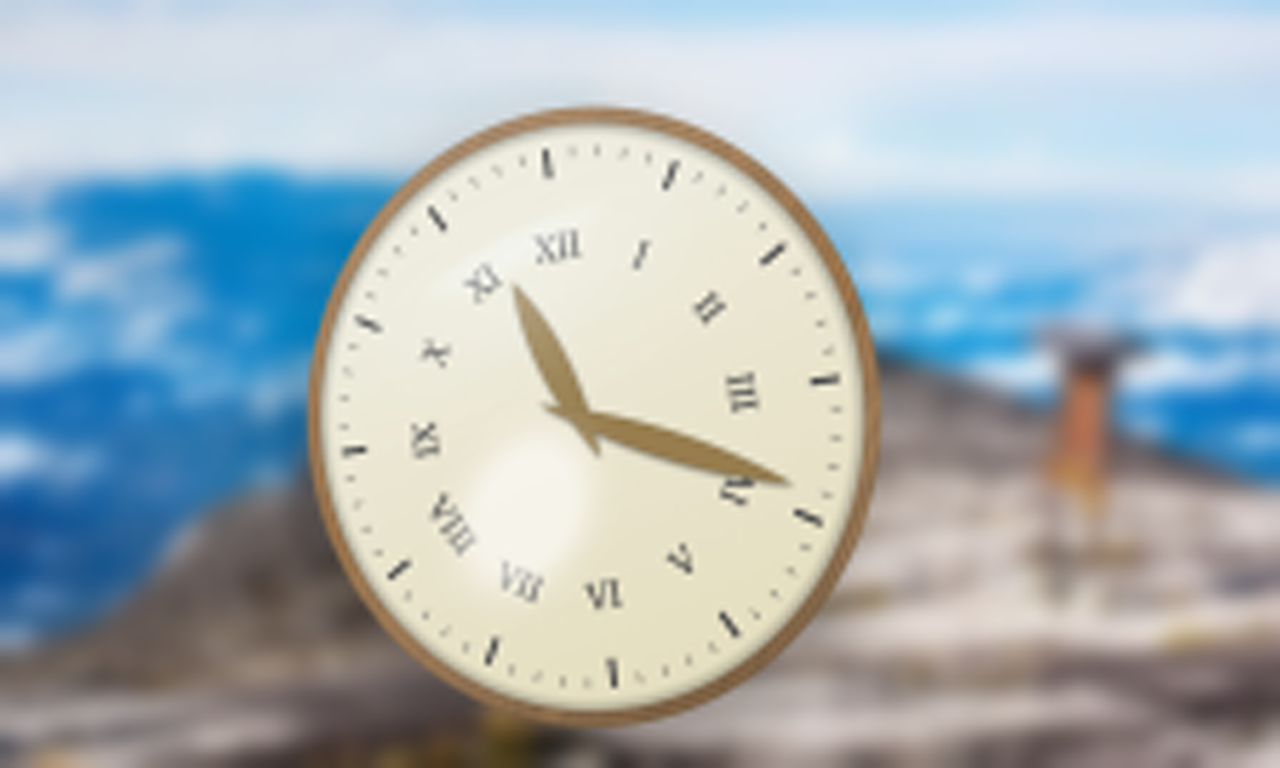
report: 11,19
